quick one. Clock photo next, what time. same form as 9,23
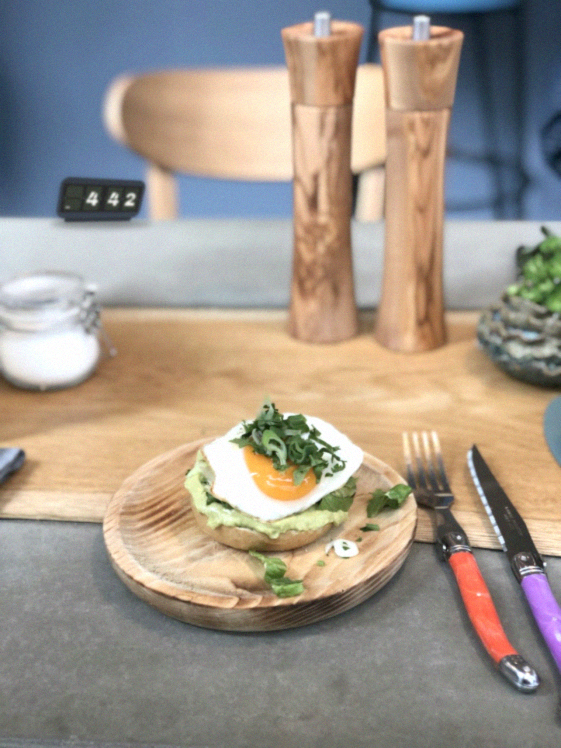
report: 4,42
